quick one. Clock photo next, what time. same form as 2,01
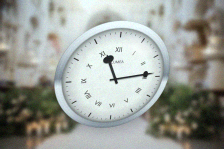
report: 11,14
